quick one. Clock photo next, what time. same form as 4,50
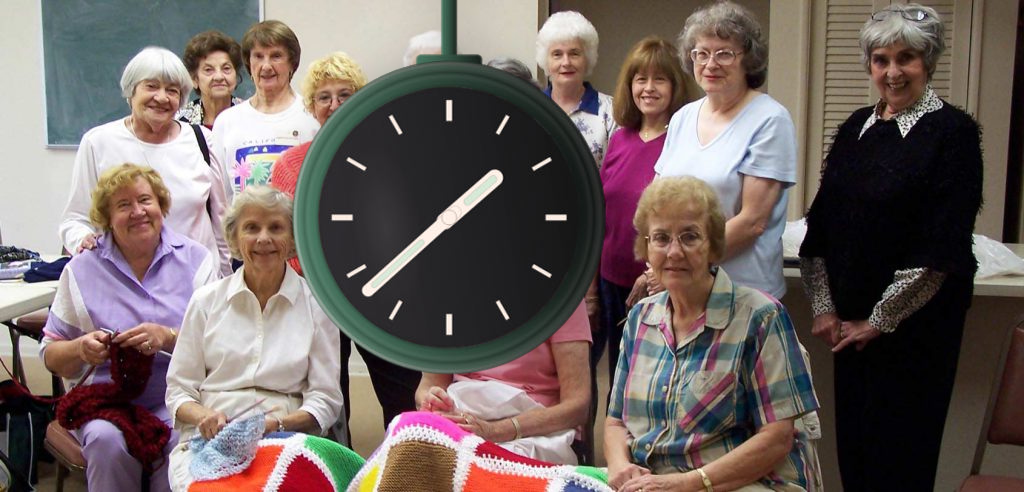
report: 1,38
